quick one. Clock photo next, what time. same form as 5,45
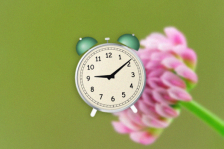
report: 9,09
